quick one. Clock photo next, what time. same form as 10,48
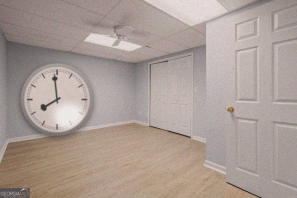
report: 7,59
